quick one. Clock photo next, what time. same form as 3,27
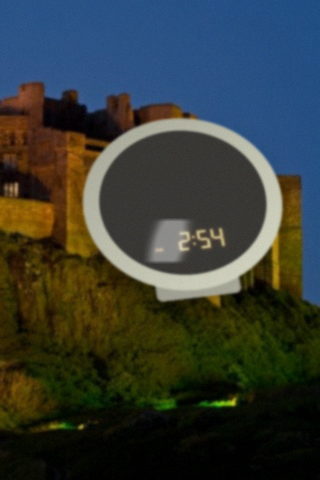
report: 2,54
